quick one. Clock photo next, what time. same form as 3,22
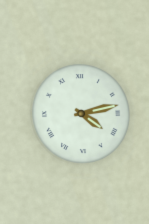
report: 4,13
